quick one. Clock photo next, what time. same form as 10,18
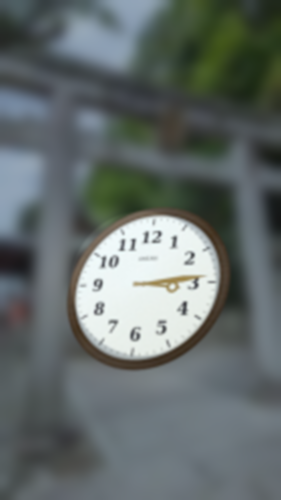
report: 3,14
